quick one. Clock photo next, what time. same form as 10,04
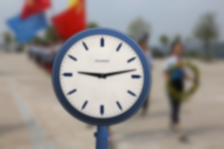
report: 9,13
